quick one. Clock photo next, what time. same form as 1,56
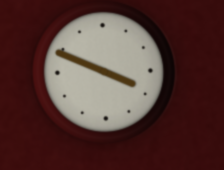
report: 3,49
